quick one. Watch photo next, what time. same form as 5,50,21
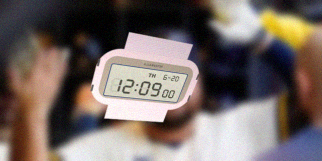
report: 12,09,00
